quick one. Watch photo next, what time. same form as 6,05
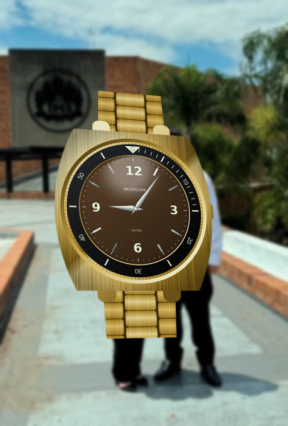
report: 9,06
